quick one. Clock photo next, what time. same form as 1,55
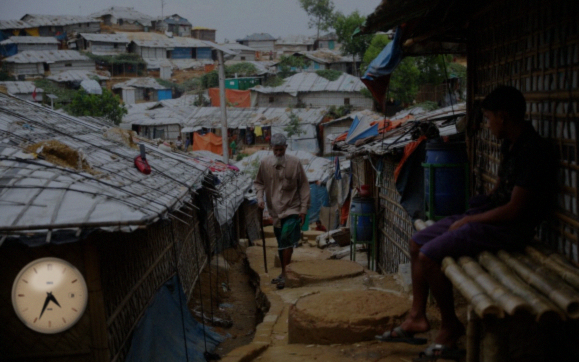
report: 4,34
